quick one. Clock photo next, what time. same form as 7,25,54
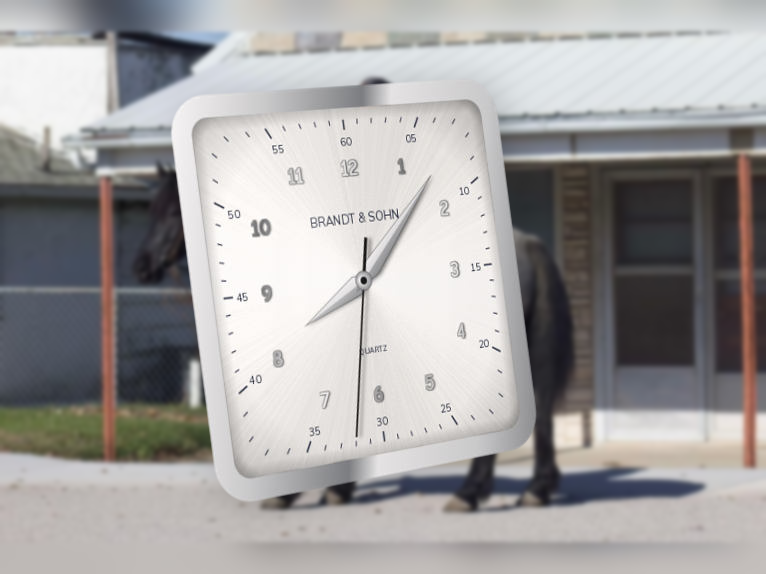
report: 8,07,32
